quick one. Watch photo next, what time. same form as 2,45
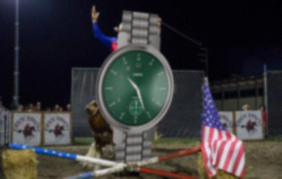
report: 10,26
